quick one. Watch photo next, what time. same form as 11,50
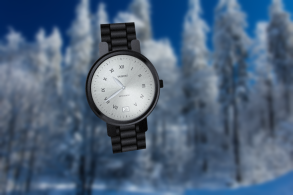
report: 10,40
